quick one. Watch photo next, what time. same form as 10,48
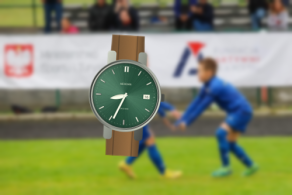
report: 8,34
